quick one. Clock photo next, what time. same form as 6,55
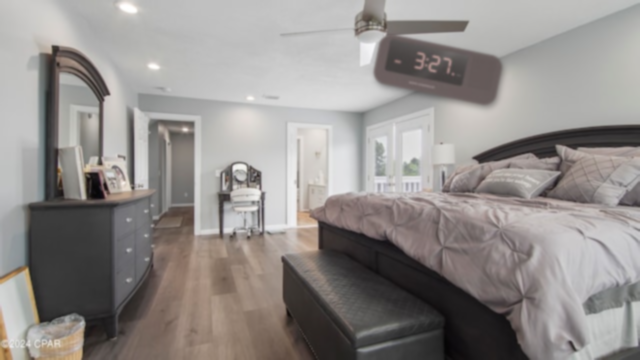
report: 3,27
